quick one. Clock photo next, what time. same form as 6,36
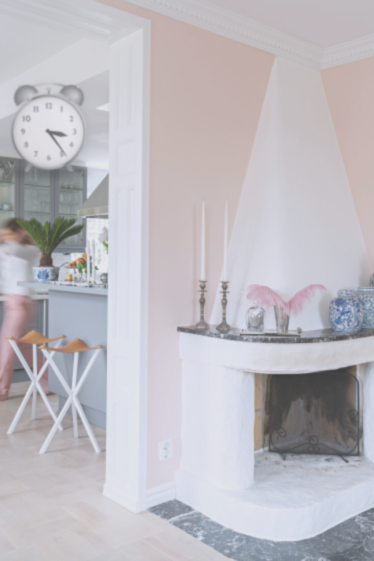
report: 3,24
